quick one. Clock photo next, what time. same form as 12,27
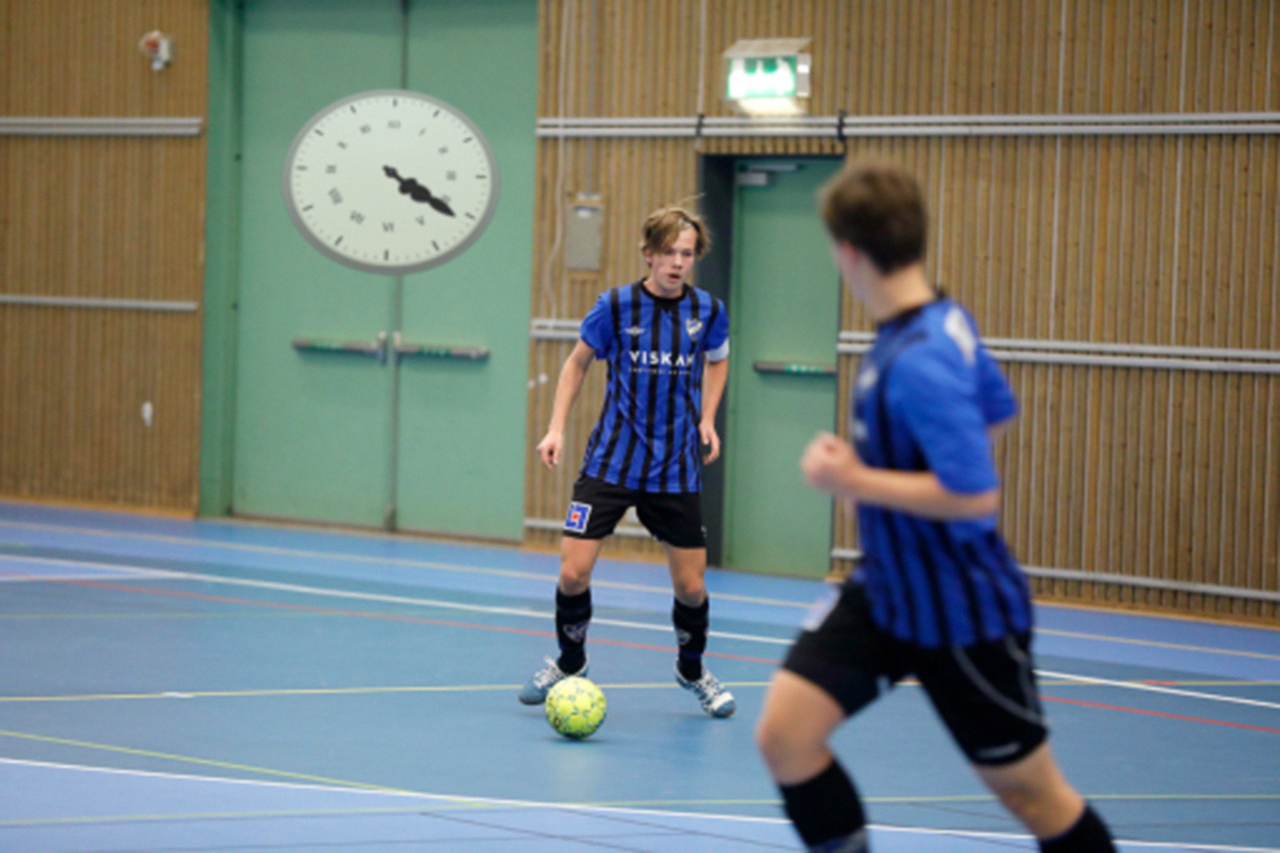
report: 4,21
